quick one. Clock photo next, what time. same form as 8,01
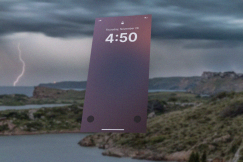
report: 4,50
